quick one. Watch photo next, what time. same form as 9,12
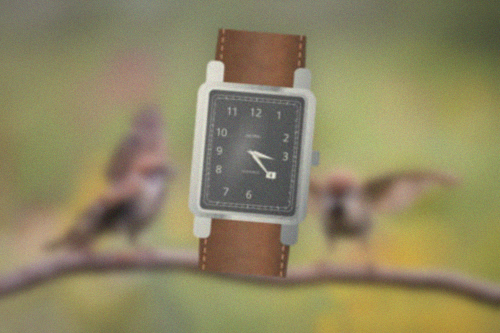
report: 3,23
